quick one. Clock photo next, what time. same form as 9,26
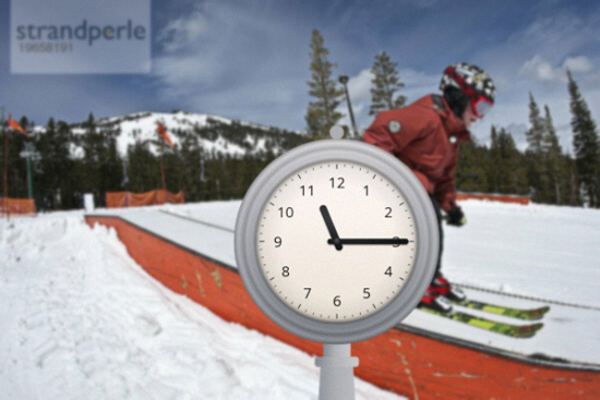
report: 11,15
